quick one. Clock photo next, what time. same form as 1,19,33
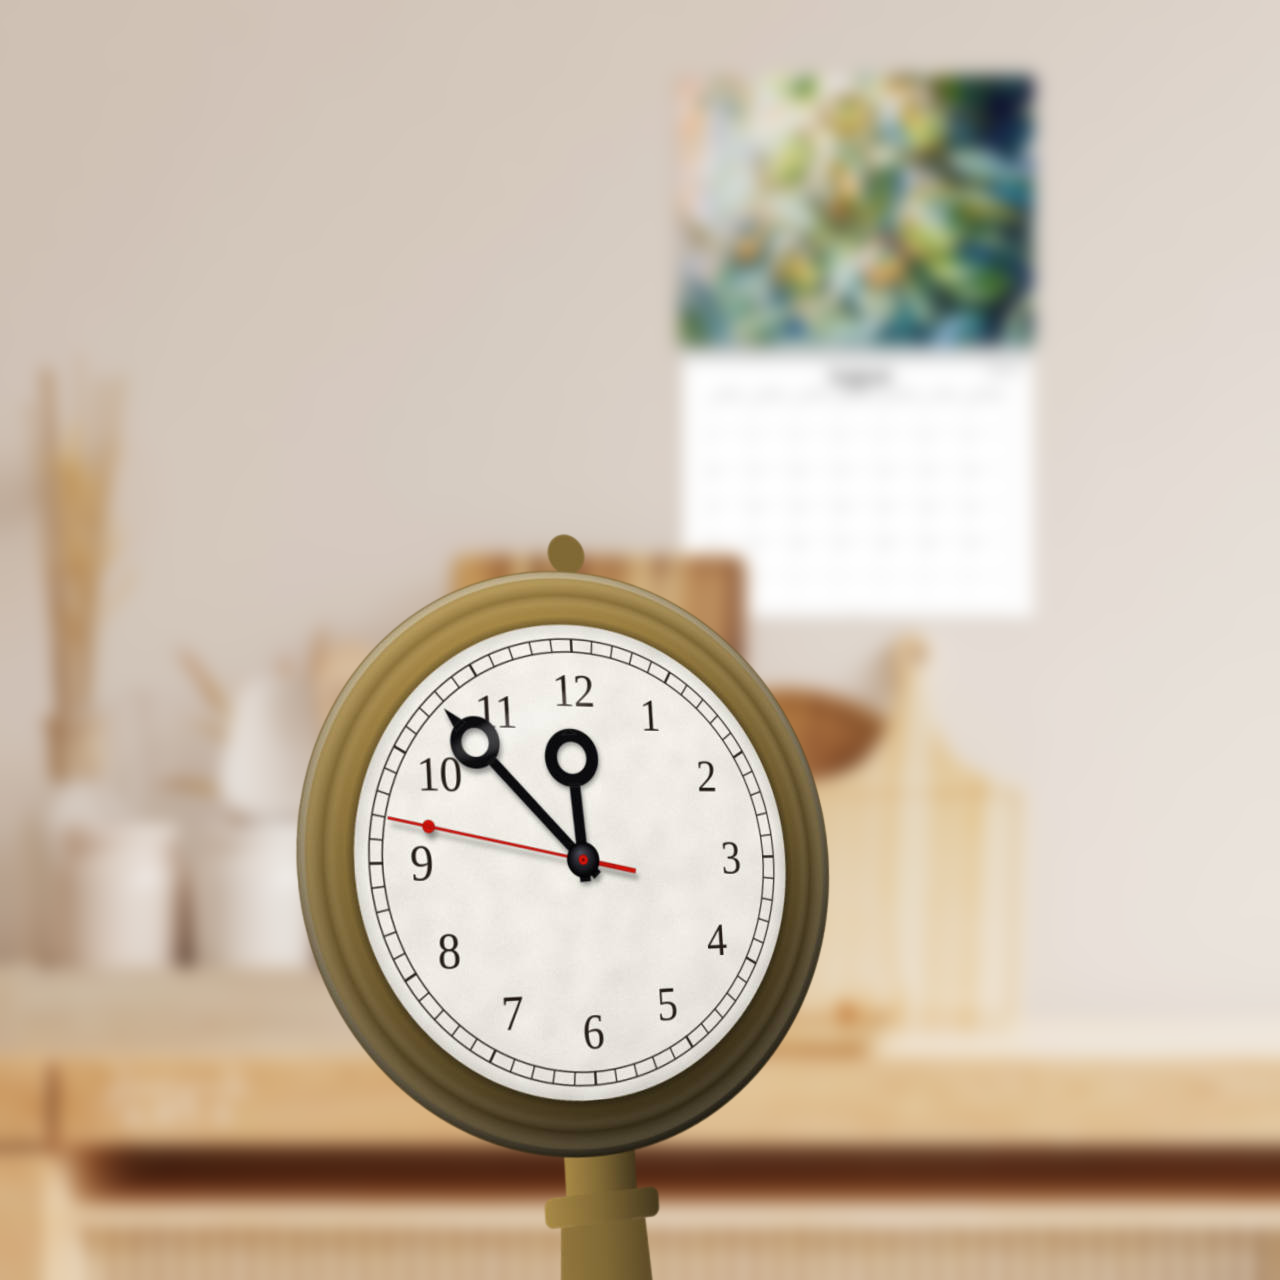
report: 11,52,47
